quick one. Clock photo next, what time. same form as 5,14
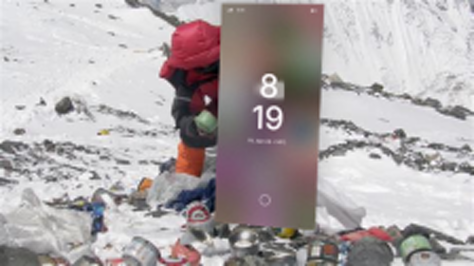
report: 8,19
